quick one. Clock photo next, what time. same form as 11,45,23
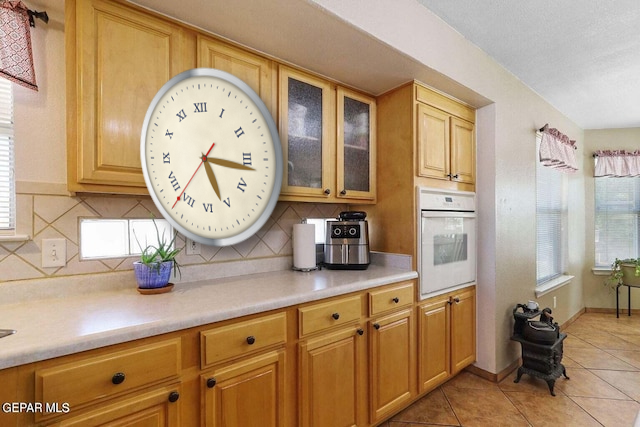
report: 5,16,37
